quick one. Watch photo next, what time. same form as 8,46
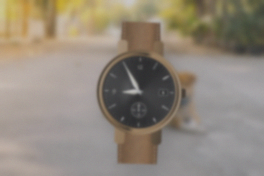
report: 8,55
